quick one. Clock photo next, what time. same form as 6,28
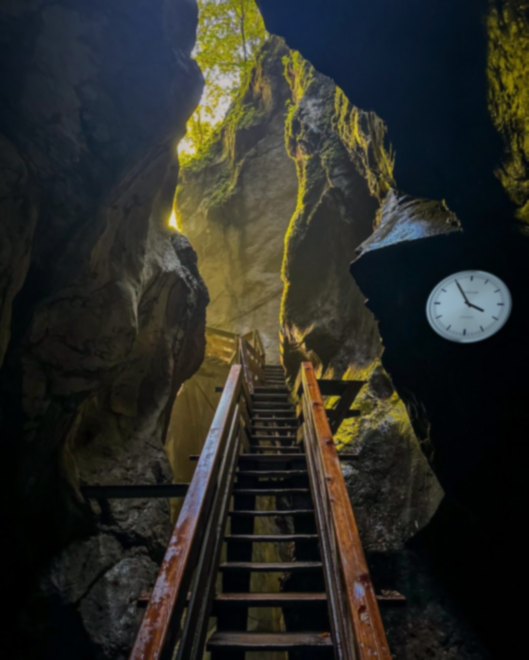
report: 3,55
